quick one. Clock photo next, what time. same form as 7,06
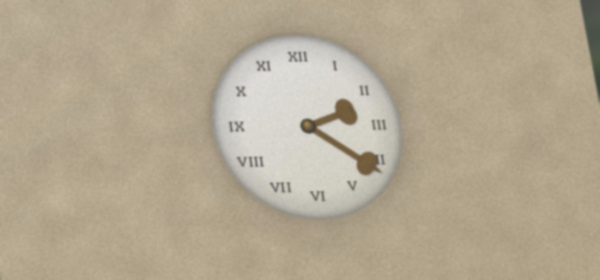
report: 2,21
